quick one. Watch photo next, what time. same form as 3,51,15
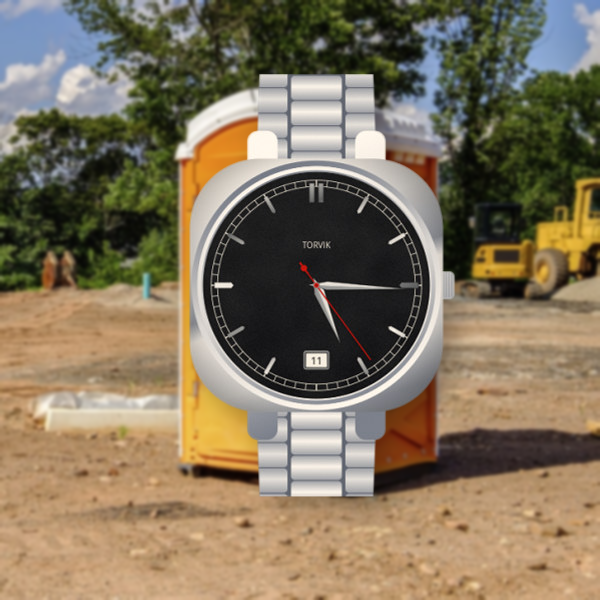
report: 5,15,24
